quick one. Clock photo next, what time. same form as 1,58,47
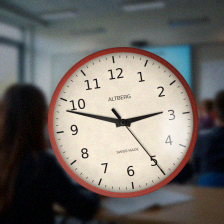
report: 2,48,25
